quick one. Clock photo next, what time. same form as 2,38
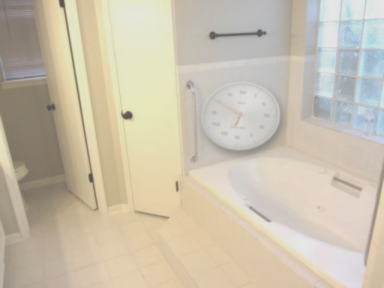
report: 6,50
